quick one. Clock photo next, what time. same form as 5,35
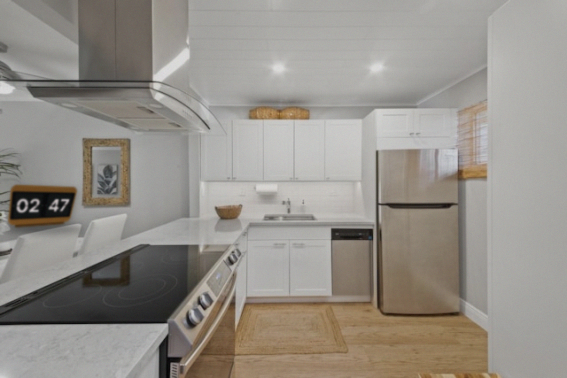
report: 2,47
